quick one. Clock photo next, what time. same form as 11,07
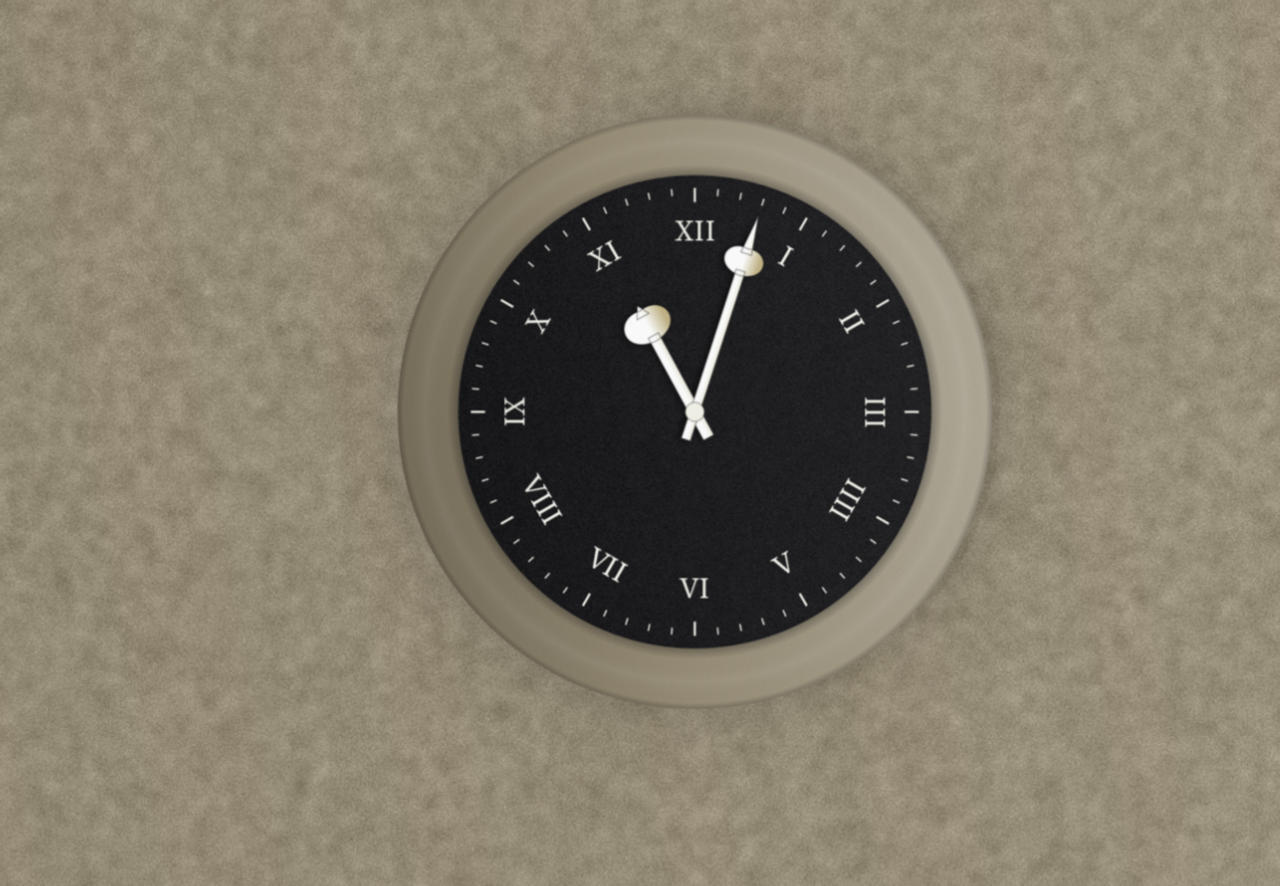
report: 11,03
